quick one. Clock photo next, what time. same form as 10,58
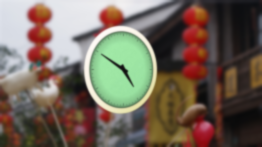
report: 4,50
